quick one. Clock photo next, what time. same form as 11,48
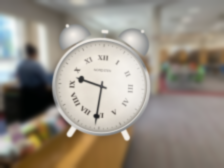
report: 9,31
